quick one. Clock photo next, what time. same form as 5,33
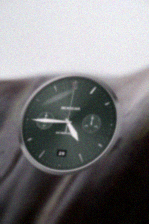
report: 4,45
